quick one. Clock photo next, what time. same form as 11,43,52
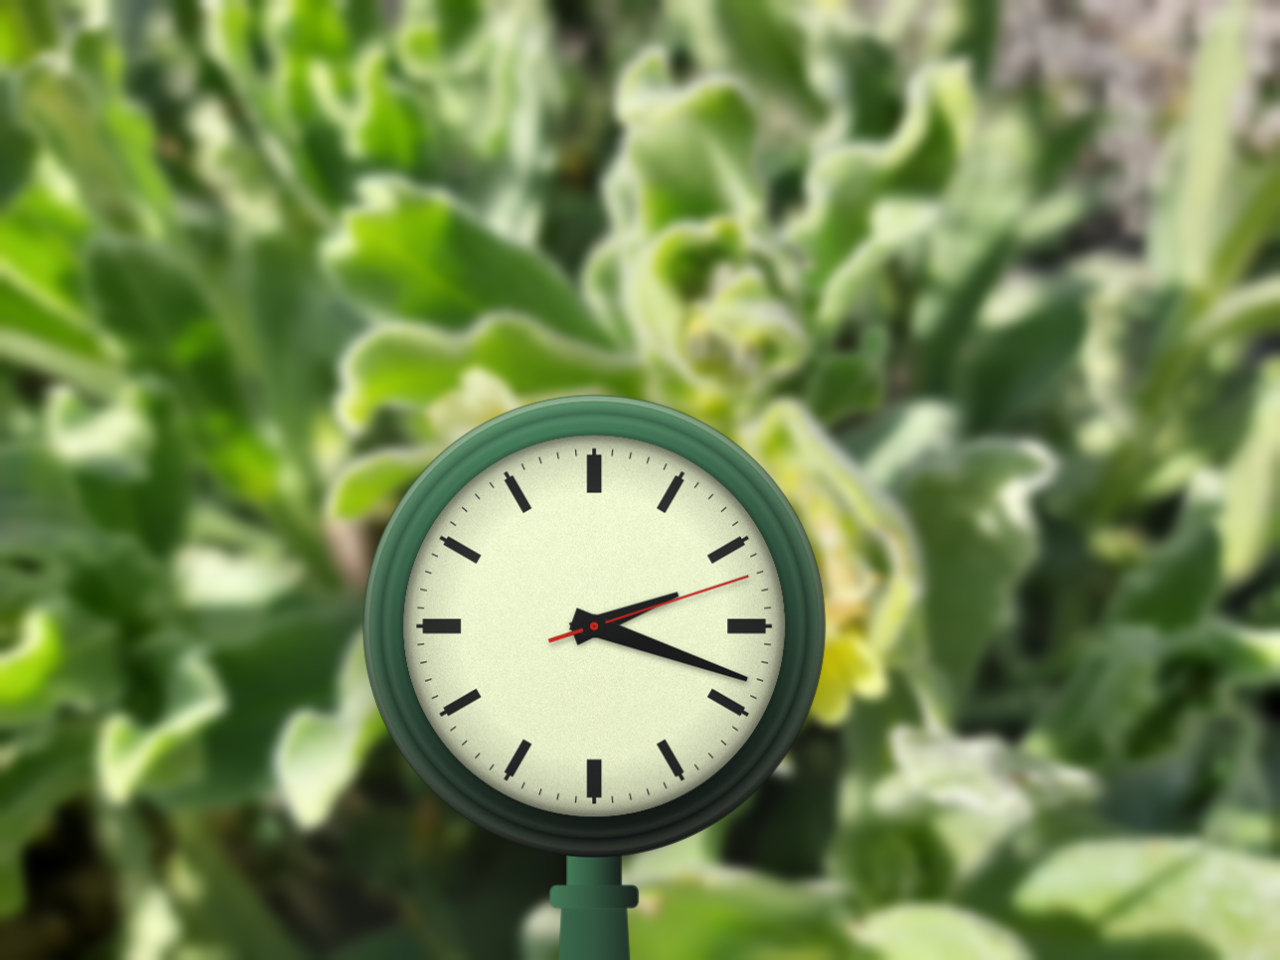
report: 2,18,12
